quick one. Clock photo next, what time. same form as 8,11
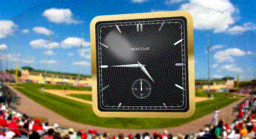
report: 4,45
